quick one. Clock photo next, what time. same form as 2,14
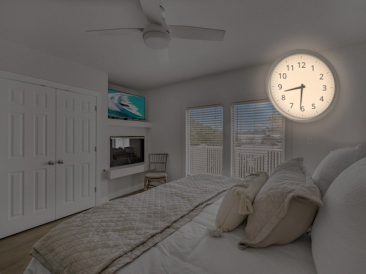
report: 8,31
